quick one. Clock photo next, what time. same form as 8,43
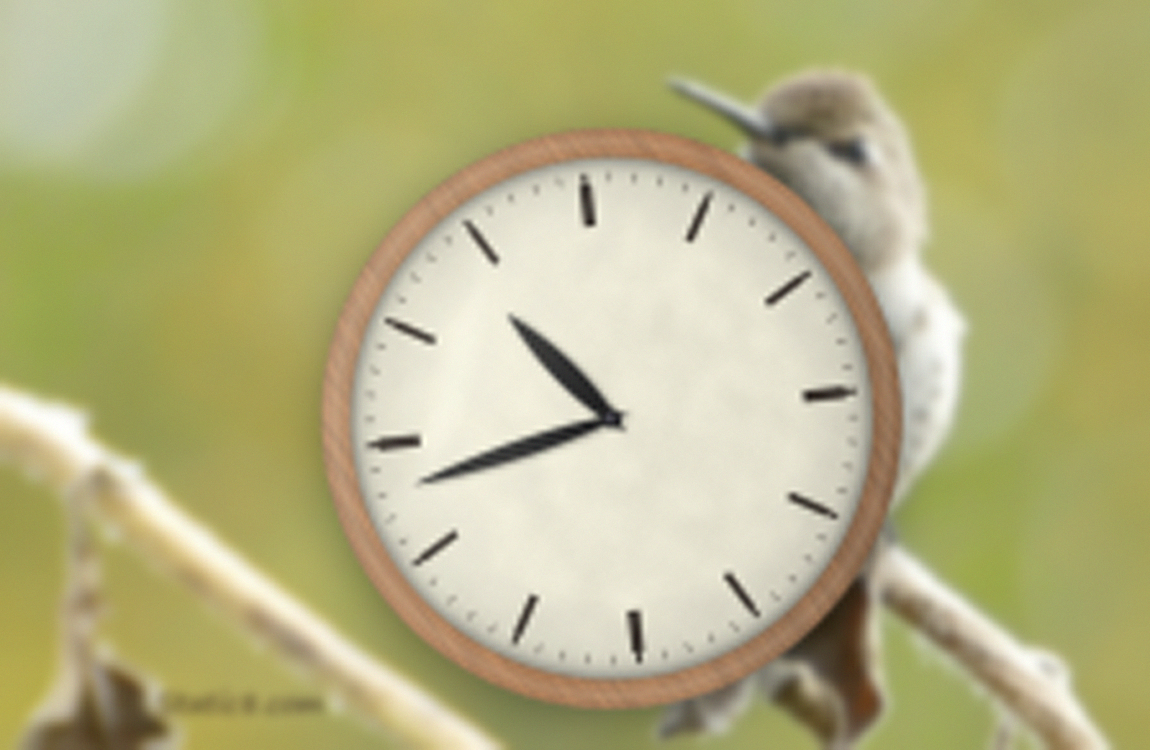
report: 10,43
